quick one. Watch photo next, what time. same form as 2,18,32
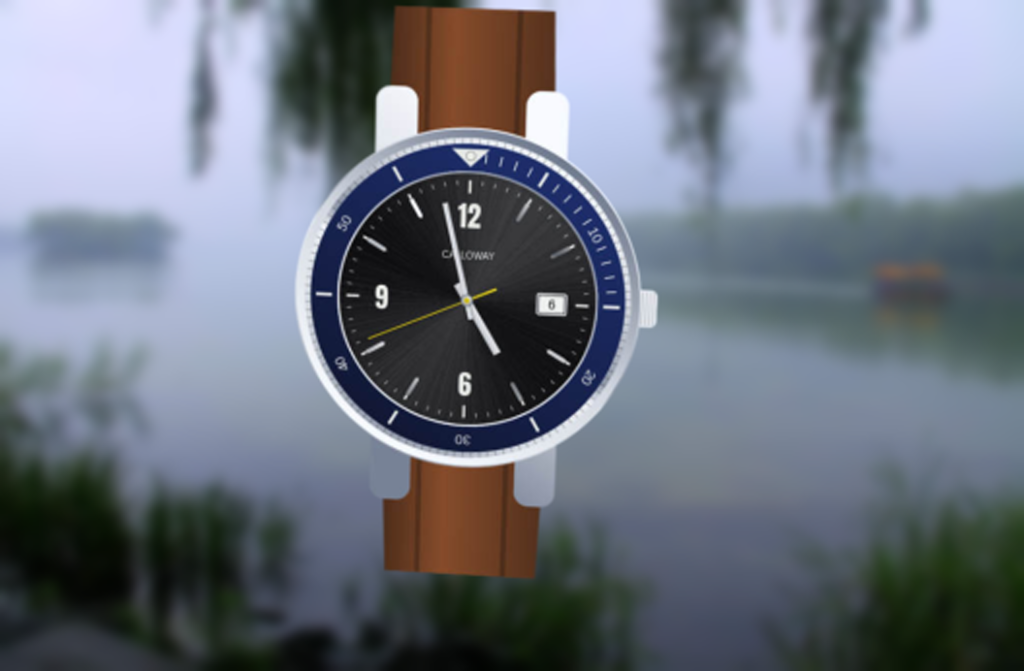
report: 4,57,41
